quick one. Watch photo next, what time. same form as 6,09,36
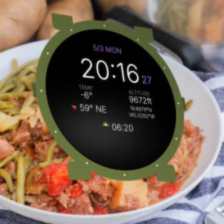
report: 20,16,27
